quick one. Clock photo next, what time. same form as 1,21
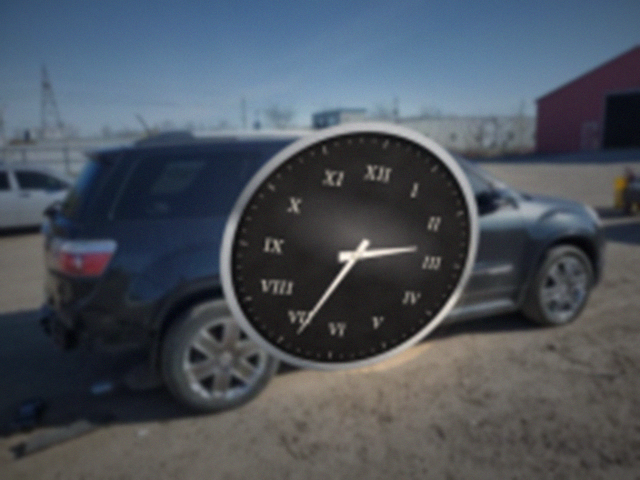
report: 2,34
